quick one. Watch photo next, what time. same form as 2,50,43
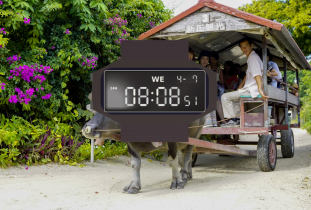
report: 8,08,51
